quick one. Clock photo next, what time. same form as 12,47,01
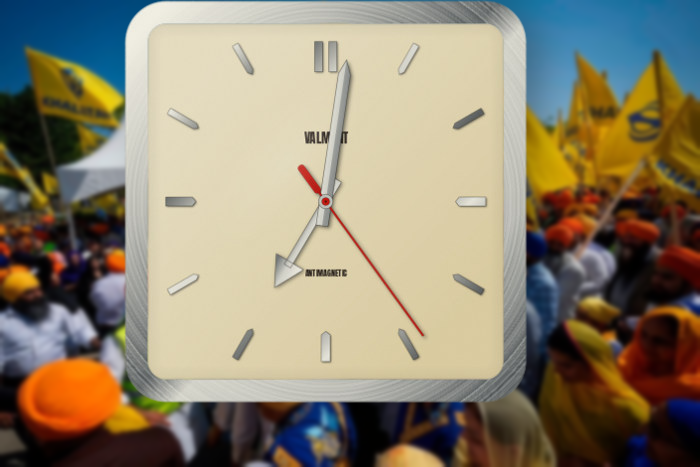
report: 7,01,24
